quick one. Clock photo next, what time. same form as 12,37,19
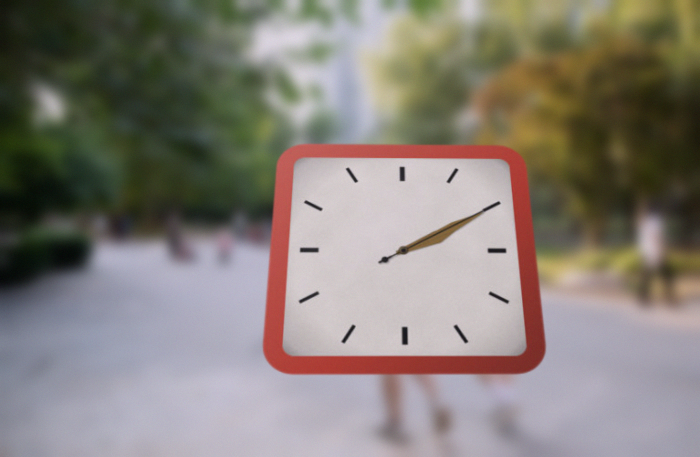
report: 2,10,10
